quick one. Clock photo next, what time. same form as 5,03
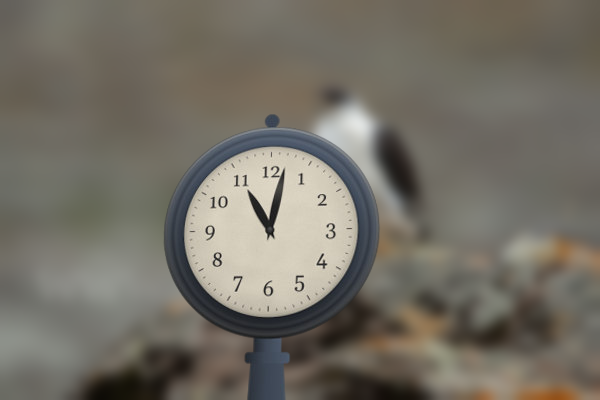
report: 11,02
